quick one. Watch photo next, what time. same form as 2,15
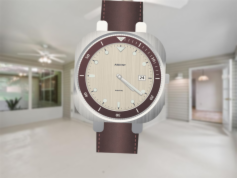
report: 4,21
